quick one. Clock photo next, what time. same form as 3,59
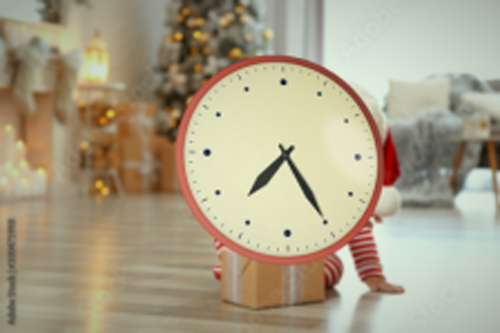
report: 7,25
